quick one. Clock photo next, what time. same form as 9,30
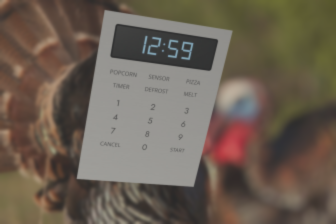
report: 12,59
